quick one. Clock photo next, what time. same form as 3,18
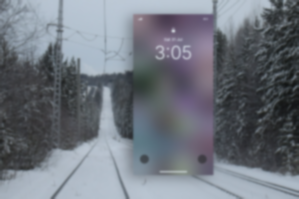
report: 3,05
